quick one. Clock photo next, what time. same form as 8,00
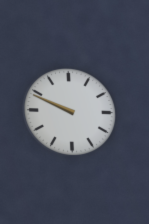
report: 9,49
